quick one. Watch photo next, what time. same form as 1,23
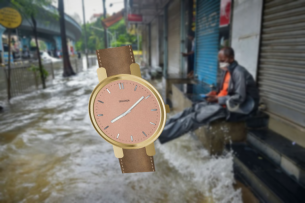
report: 8,09
